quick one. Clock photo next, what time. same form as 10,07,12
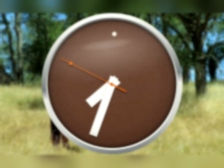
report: 7,32,49
